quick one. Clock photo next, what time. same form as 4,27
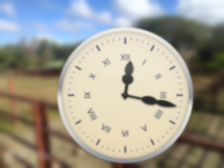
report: 12,17
